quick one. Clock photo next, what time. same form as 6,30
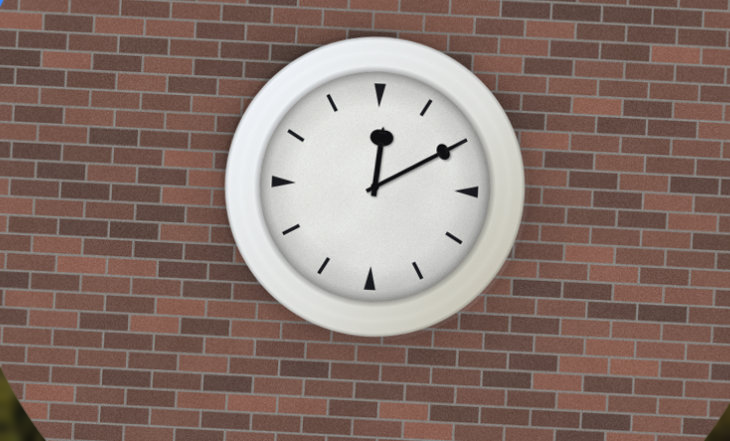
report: 12,10
